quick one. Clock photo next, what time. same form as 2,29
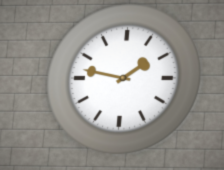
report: 1,47
